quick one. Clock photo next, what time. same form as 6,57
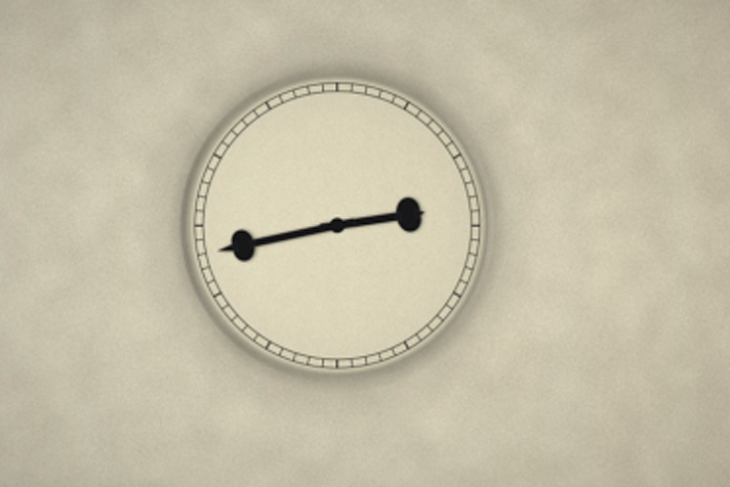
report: 2,43
